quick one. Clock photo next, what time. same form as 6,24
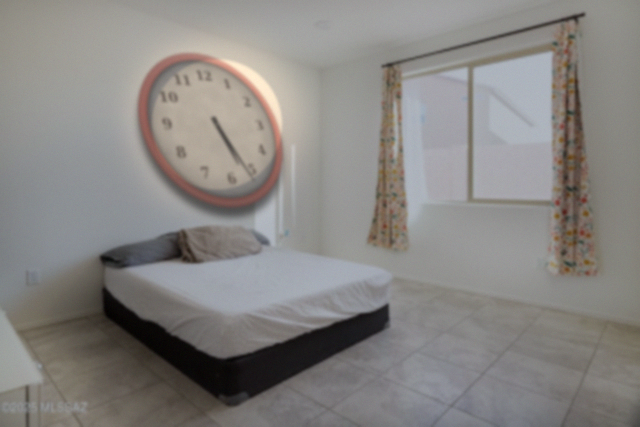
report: 5,26
